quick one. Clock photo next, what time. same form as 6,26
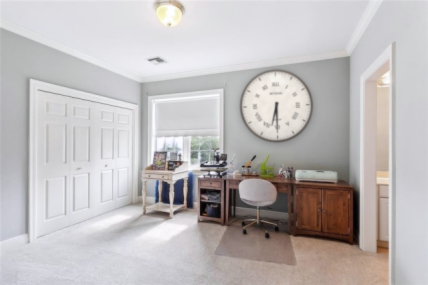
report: 6,30
